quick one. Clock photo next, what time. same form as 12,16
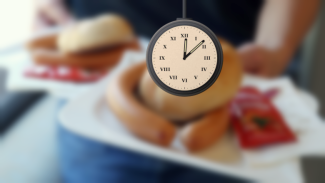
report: 12,08
